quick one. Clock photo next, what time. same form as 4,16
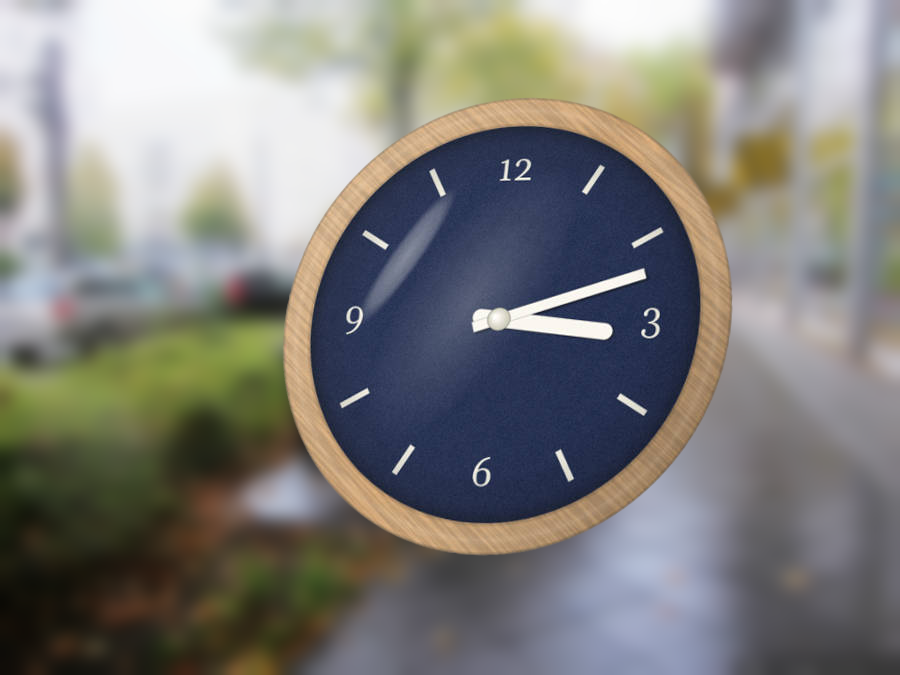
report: 3,12
